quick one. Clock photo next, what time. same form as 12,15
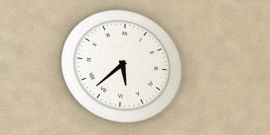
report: 5,37
